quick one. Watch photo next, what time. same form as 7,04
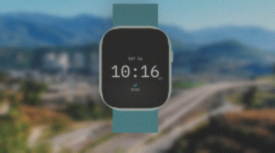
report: 10,16
